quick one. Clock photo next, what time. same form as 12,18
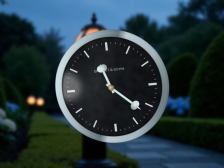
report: 11,22
